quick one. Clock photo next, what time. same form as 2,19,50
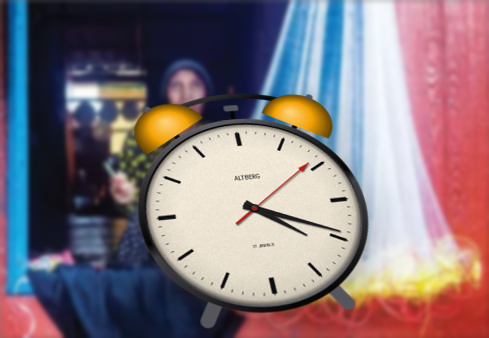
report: 4,19,09
